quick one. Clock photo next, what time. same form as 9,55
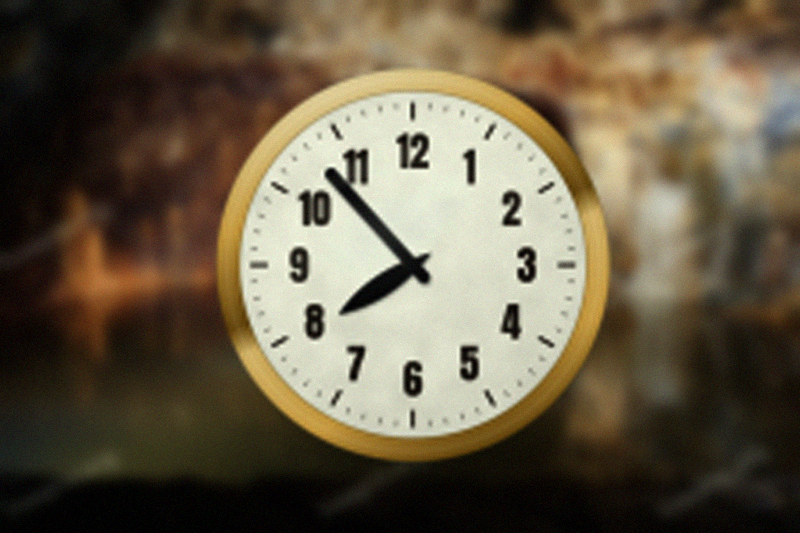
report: 7,53
